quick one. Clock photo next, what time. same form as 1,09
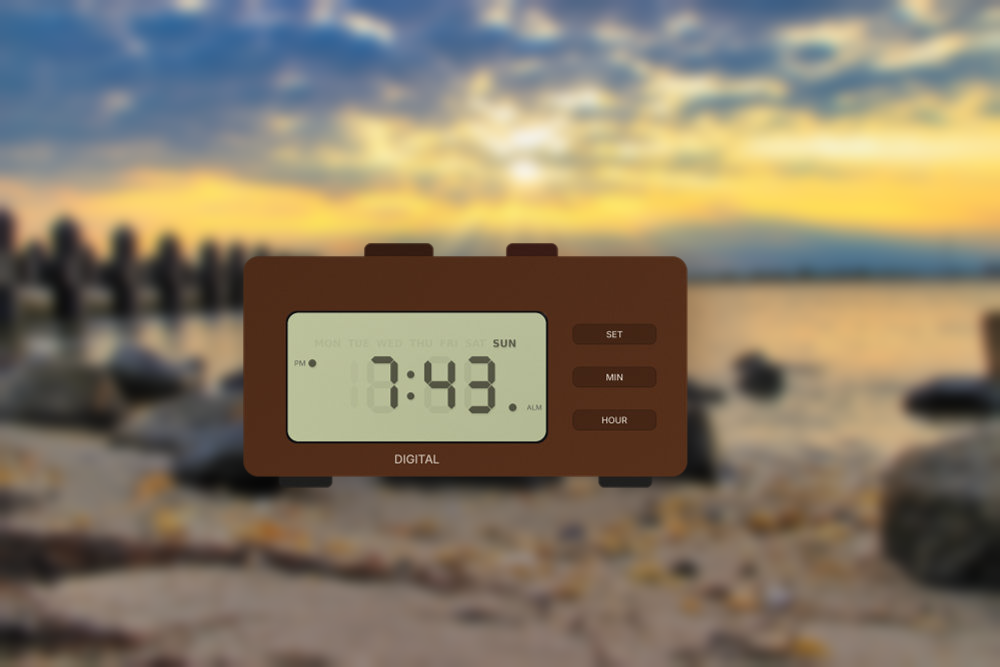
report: 7,43
